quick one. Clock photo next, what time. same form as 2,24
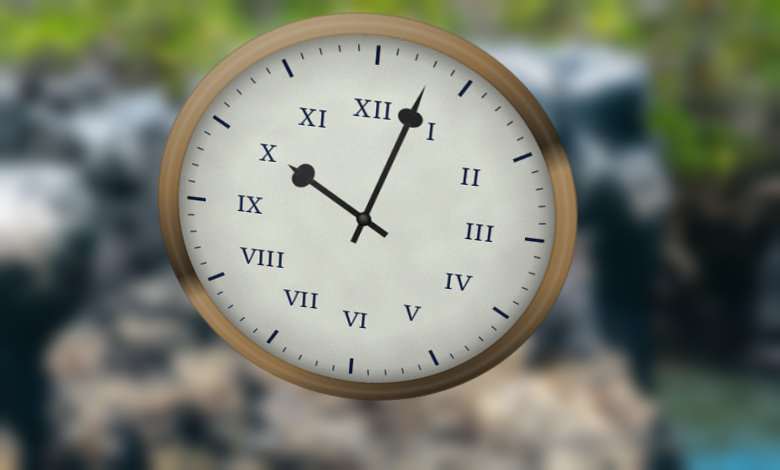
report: 10,03
